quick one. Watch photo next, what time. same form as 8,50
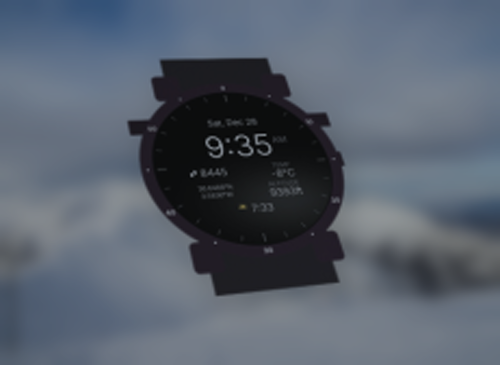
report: 9,35
